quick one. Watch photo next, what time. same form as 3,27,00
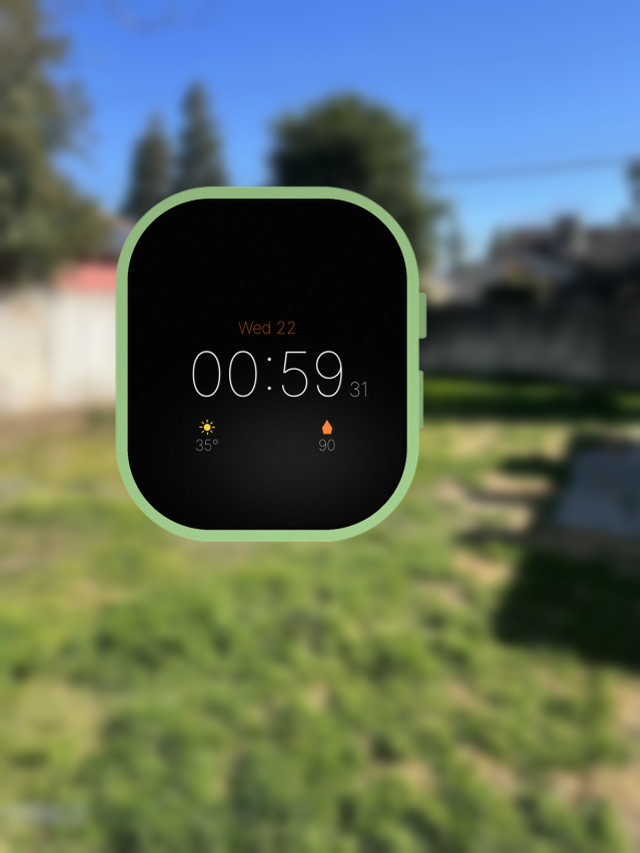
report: 0,59,31
